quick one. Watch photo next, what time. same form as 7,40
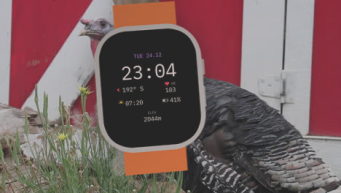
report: 23,04
